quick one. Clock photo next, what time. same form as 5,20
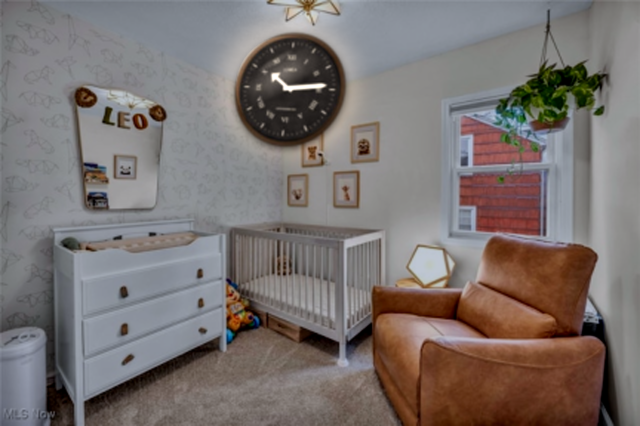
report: 10,14
